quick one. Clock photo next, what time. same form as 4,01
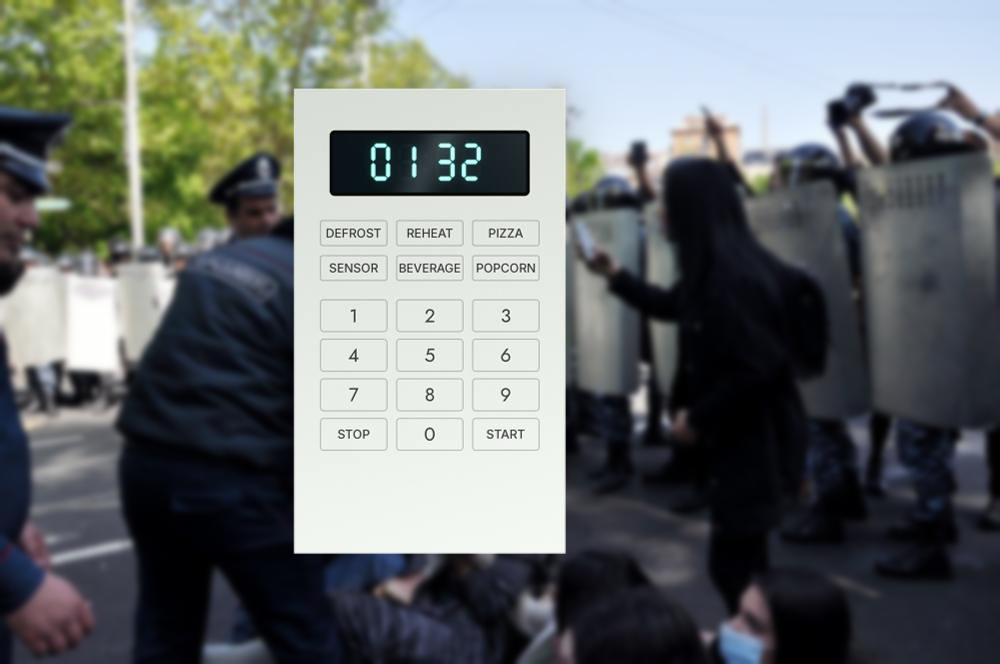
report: 1,32
